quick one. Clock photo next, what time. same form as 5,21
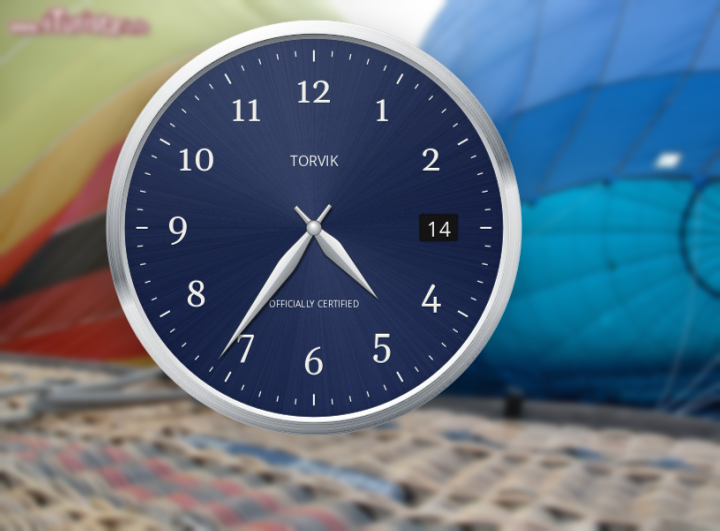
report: 4,36
